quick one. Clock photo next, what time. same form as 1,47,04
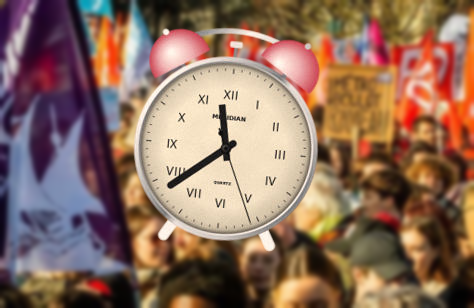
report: 11,38,26
